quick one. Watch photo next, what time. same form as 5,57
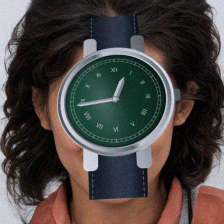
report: 12,44
